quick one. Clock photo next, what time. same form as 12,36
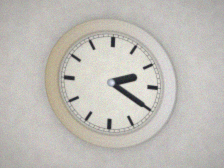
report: 2,20
